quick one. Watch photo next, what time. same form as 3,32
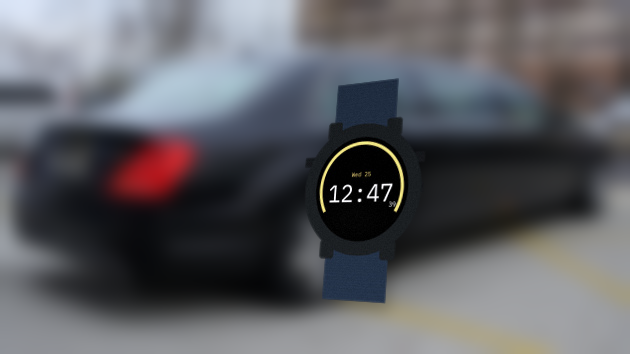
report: 12,47
